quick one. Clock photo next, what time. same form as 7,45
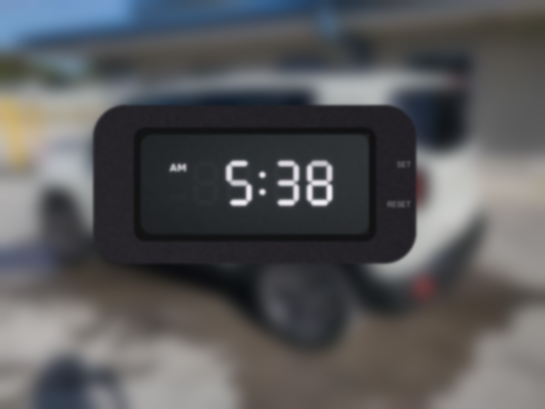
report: 5,38
